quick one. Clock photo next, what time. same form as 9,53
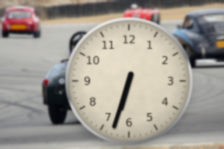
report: 6,33
